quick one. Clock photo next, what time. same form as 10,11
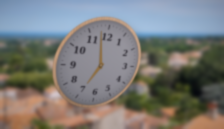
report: 6,58
